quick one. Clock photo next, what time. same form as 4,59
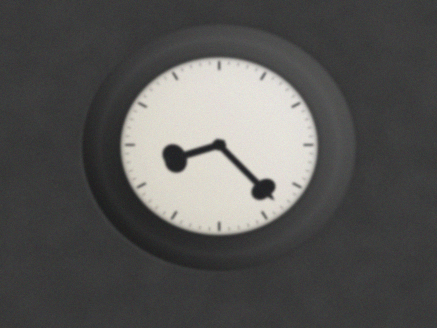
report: 8,23
